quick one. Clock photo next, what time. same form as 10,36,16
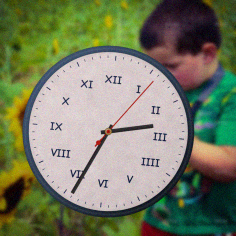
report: 2,34,06
